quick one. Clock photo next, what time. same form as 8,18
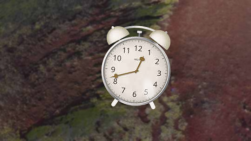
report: 12,42
